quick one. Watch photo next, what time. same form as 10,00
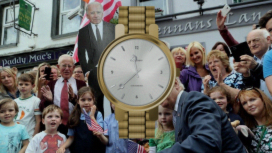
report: 11,38
